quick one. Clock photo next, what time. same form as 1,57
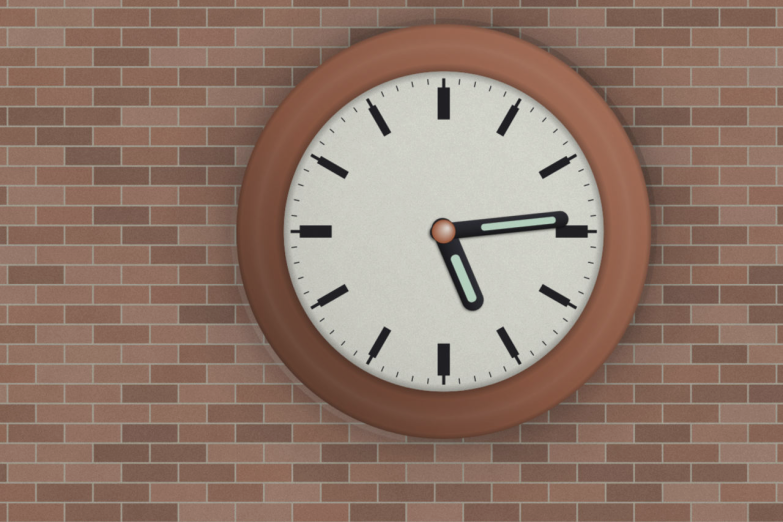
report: 5,14
